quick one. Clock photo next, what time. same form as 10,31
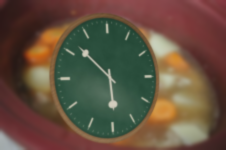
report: 5,52
